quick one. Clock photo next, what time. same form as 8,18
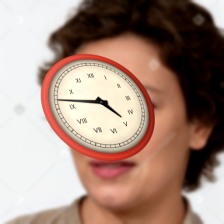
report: 4,47
